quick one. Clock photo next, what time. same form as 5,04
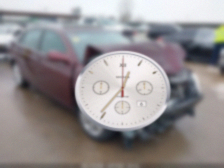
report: 12,36
